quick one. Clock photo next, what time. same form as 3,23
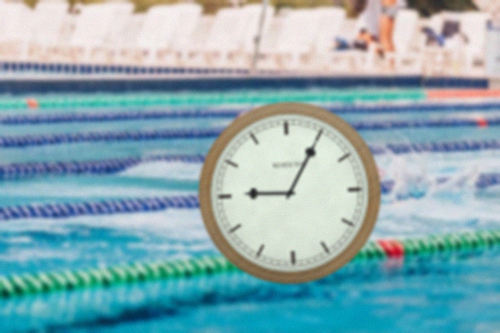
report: 9,05
